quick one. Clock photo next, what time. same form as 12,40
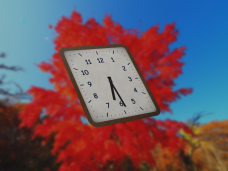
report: 6,29
